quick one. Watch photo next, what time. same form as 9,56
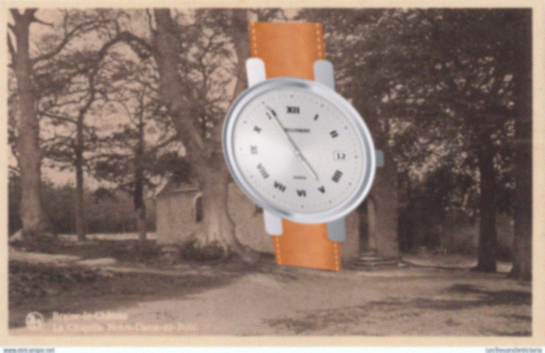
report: 4,55
